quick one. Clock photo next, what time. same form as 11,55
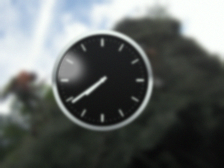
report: 7,39
